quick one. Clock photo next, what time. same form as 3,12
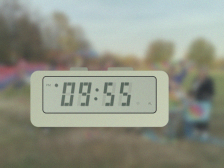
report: 9,55
